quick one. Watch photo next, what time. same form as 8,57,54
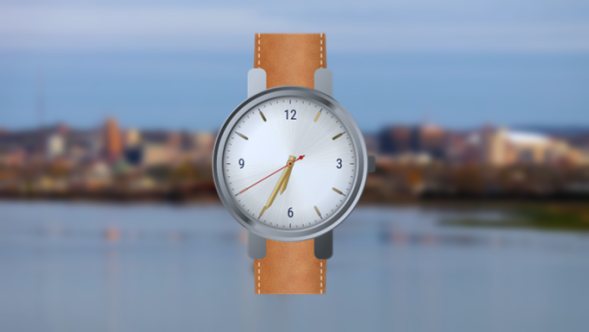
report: 6,34,40
